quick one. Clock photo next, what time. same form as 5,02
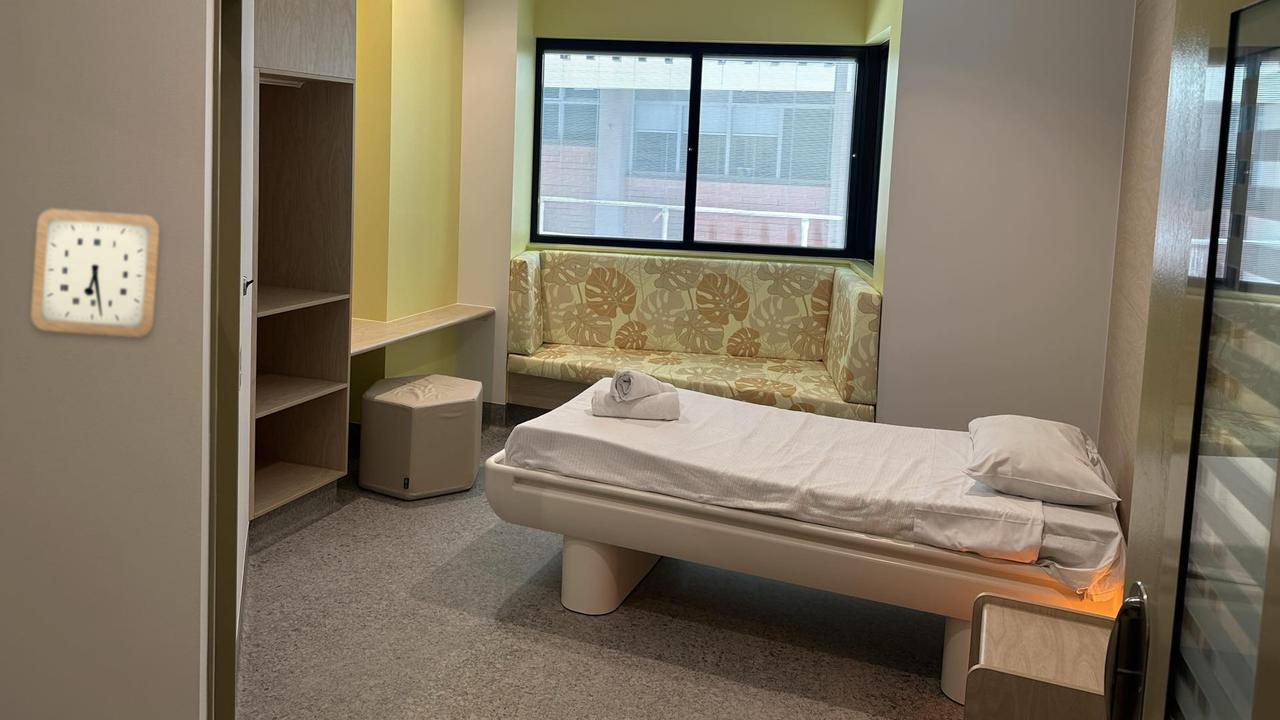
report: 6,28
